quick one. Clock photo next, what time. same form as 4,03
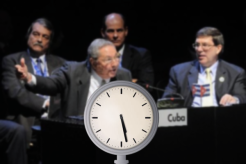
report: 5,28
